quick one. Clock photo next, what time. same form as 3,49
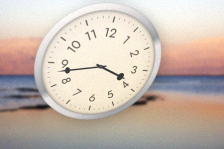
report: 3,43
